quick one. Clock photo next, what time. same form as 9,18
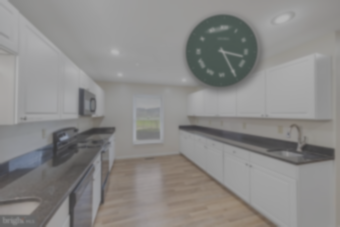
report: 3,25
